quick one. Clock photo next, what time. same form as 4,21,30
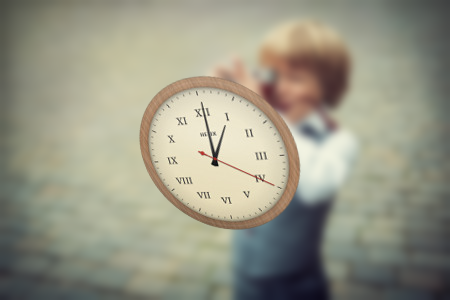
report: 1,00,20
